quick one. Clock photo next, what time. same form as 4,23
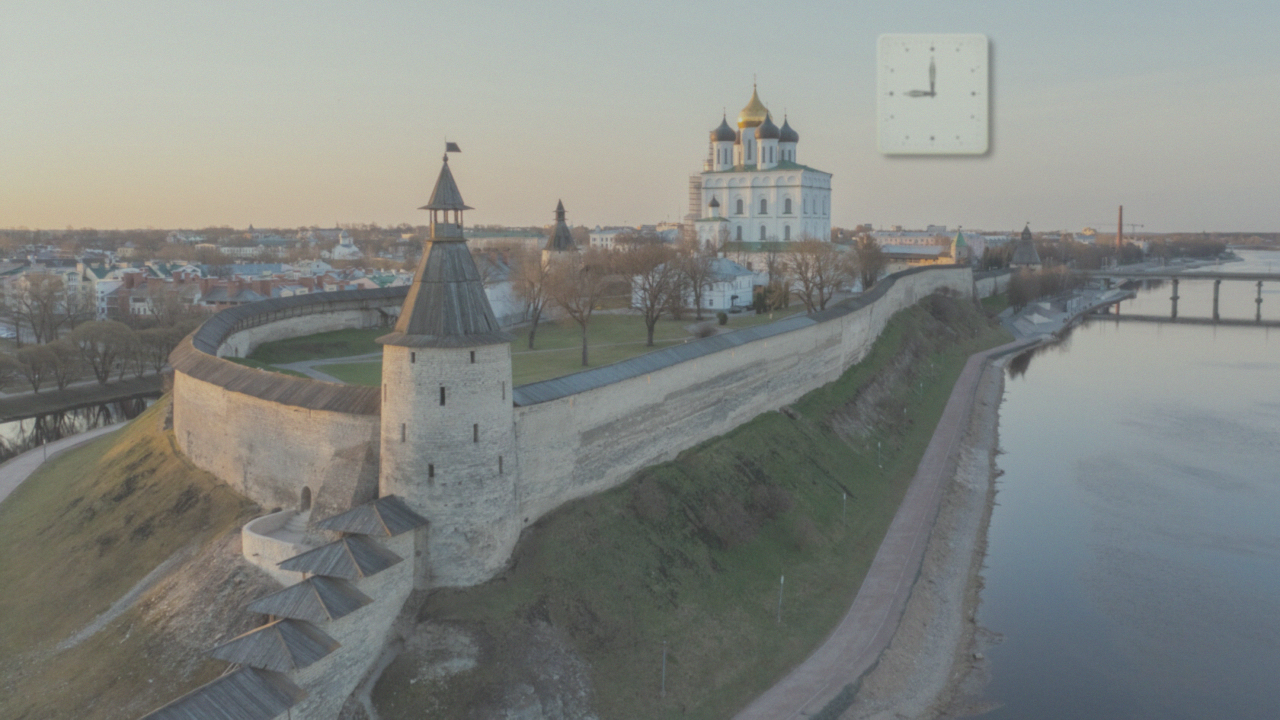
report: 9,00
